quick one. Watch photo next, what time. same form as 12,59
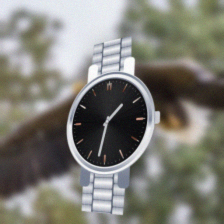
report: 1,32
